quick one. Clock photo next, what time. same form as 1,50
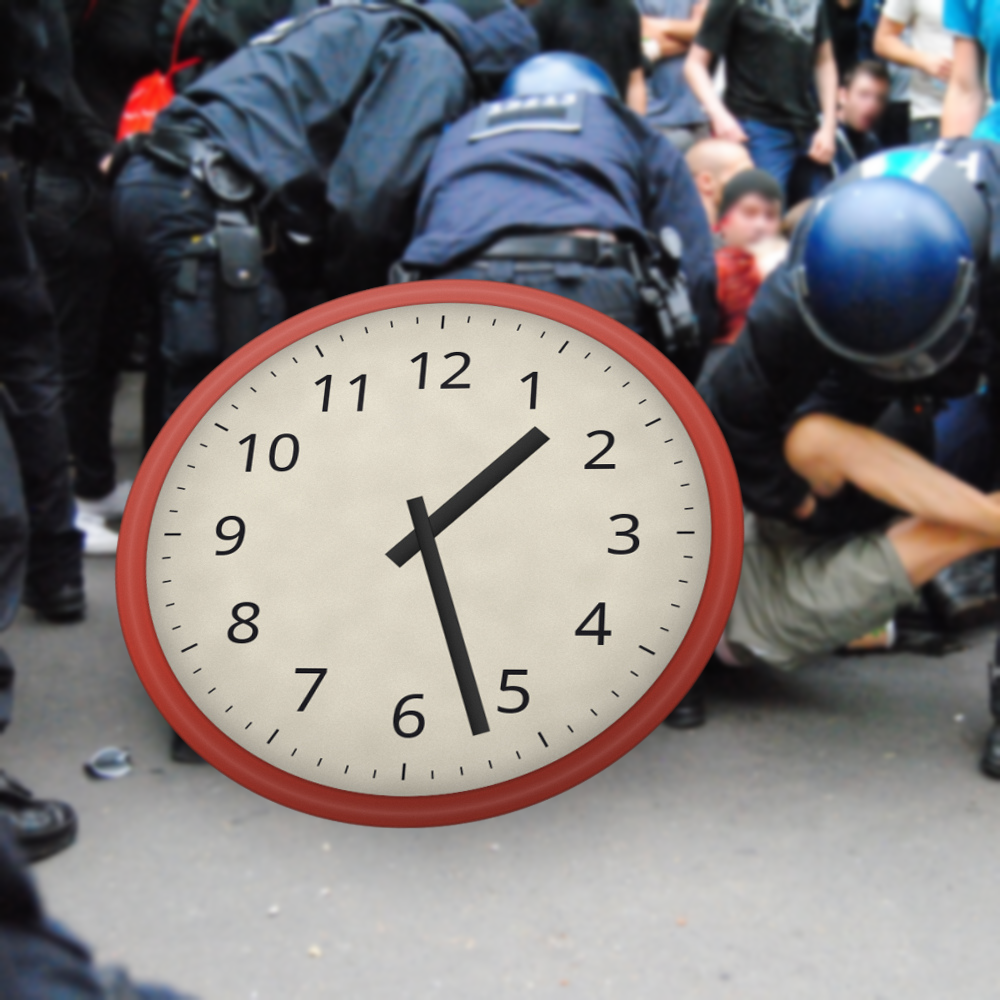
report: 1,27
